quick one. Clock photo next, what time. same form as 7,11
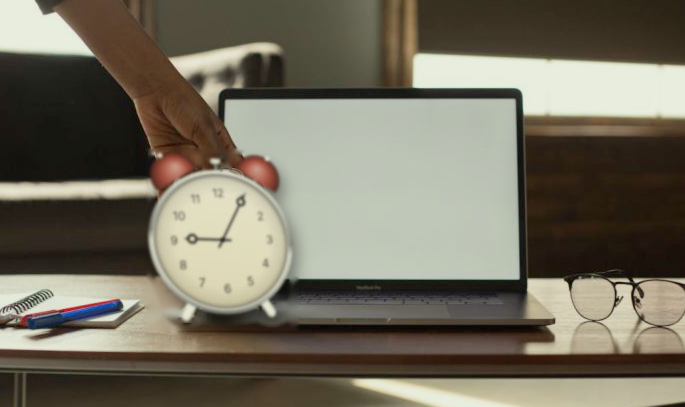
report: 9,05
